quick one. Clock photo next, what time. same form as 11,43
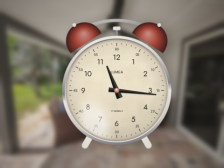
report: 11,16
